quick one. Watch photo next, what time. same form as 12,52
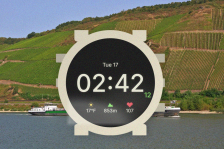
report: 2,42
